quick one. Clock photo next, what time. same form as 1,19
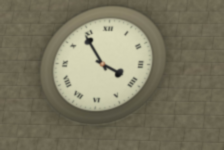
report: 3,54
